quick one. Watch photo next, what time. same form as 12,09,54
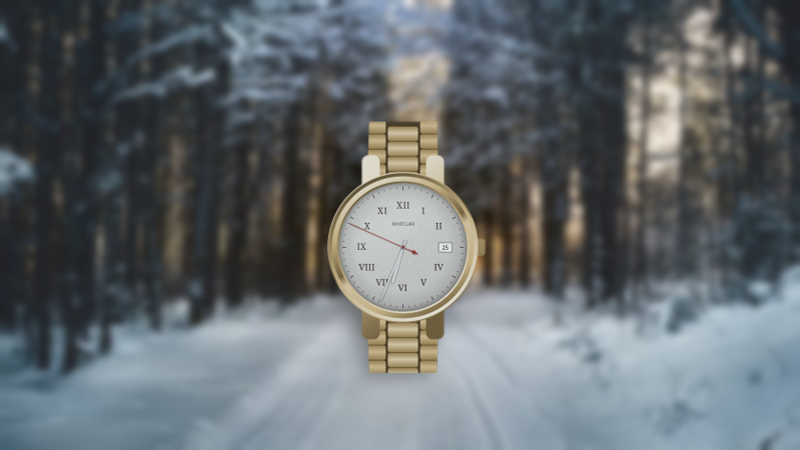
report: 6,33,49
